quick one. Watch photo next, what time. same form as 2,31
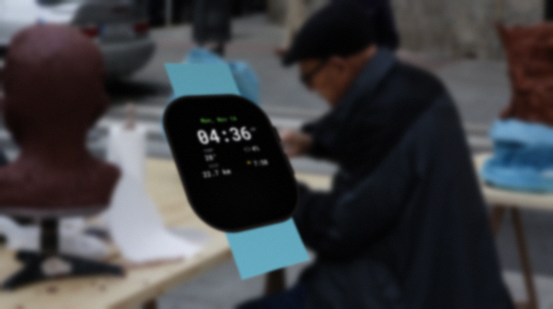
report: 4,36
